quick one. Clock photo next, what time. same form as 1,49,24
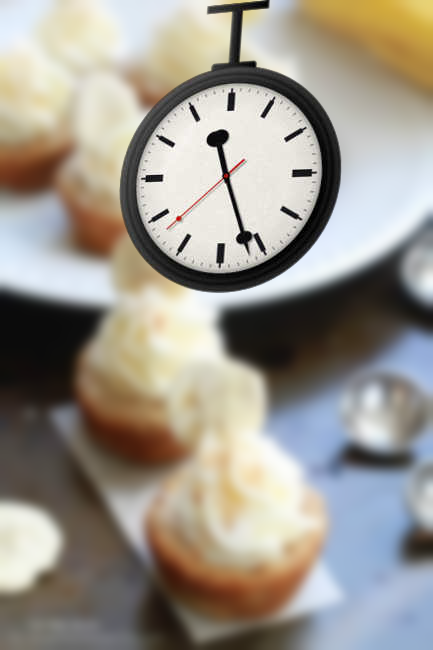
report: 11,26,38
